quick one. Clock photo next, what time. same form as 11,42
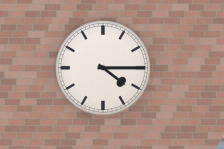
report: 4,15
